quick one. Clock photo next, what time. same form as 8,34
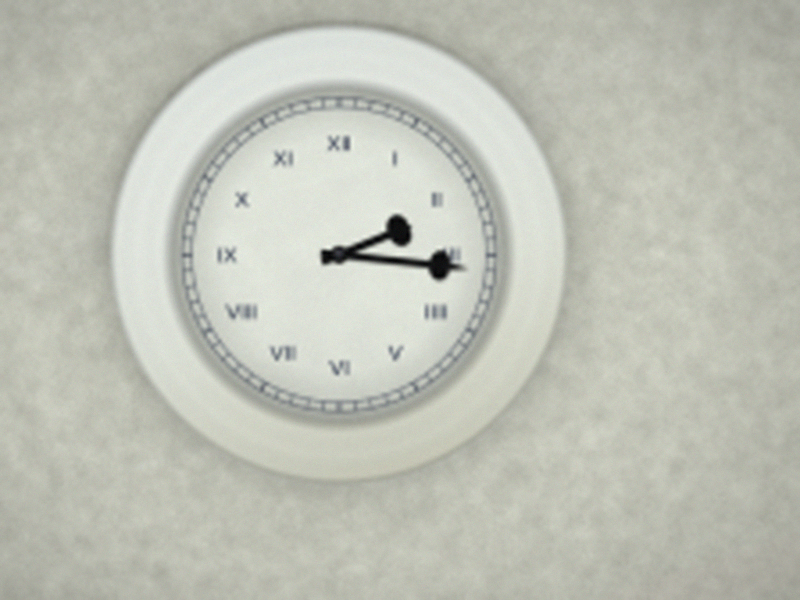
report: 2,16
